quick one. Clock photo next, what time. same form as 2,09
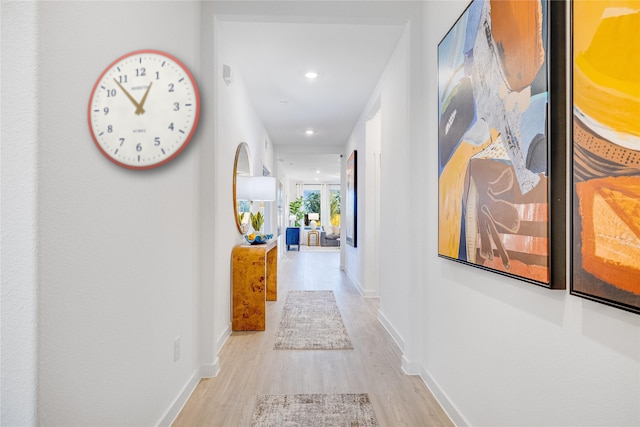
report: 12,53
